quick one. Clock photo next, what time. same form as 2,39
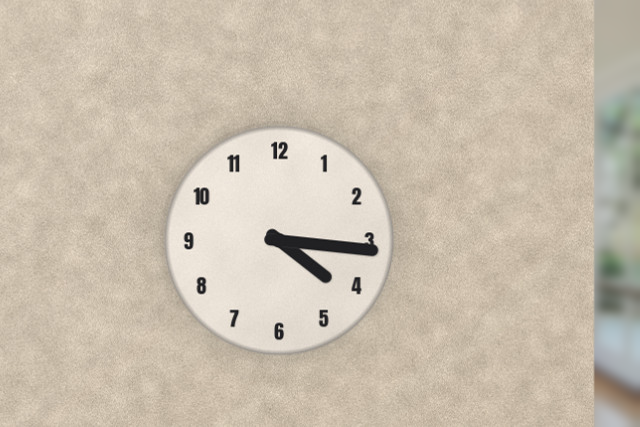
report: 4,16
